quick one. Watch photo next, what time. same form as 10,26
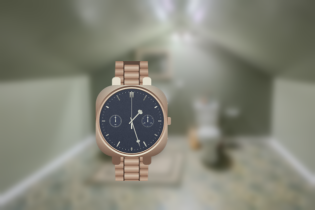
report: 1,27
